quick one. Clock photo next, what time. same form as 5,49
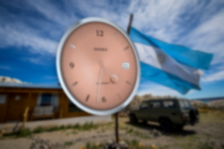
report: 4,32
